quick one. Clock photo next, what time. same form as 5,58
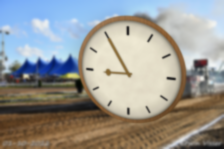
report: 8,55
